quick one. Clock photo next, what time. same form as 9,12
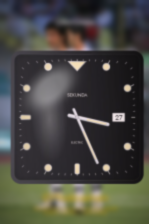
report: 3,26
